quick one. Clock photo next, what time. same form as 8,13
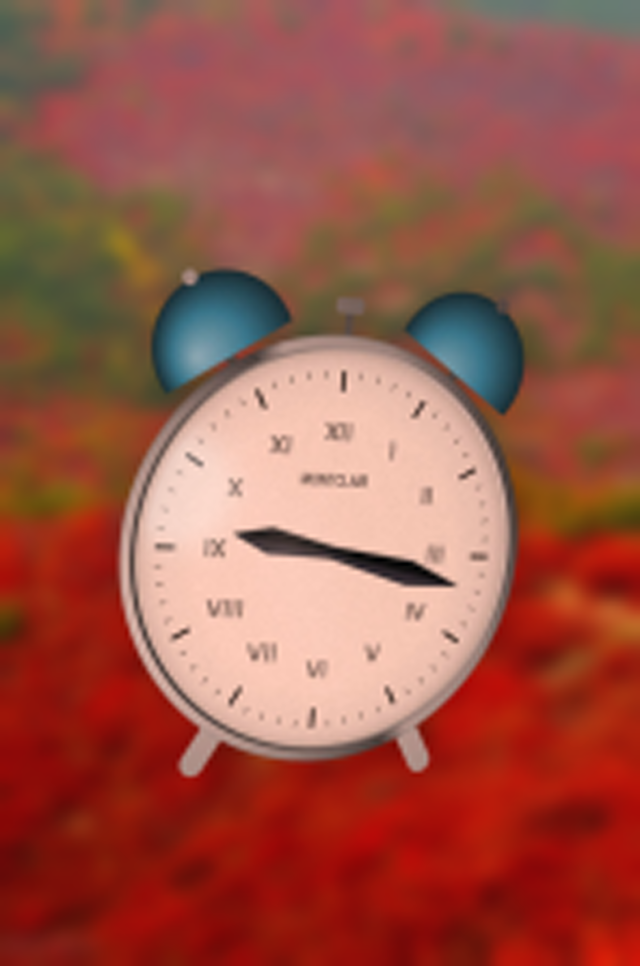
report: 9,17
